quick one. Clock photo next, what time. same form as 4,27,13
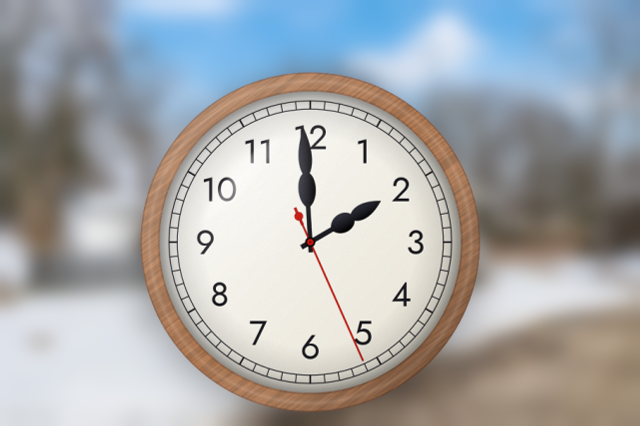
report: 1,59,26
